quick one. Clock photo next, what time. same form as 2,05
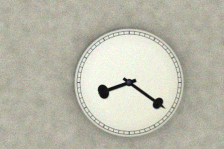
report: 8,21
